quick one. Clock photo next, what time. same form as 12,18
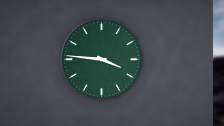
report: 3,46
